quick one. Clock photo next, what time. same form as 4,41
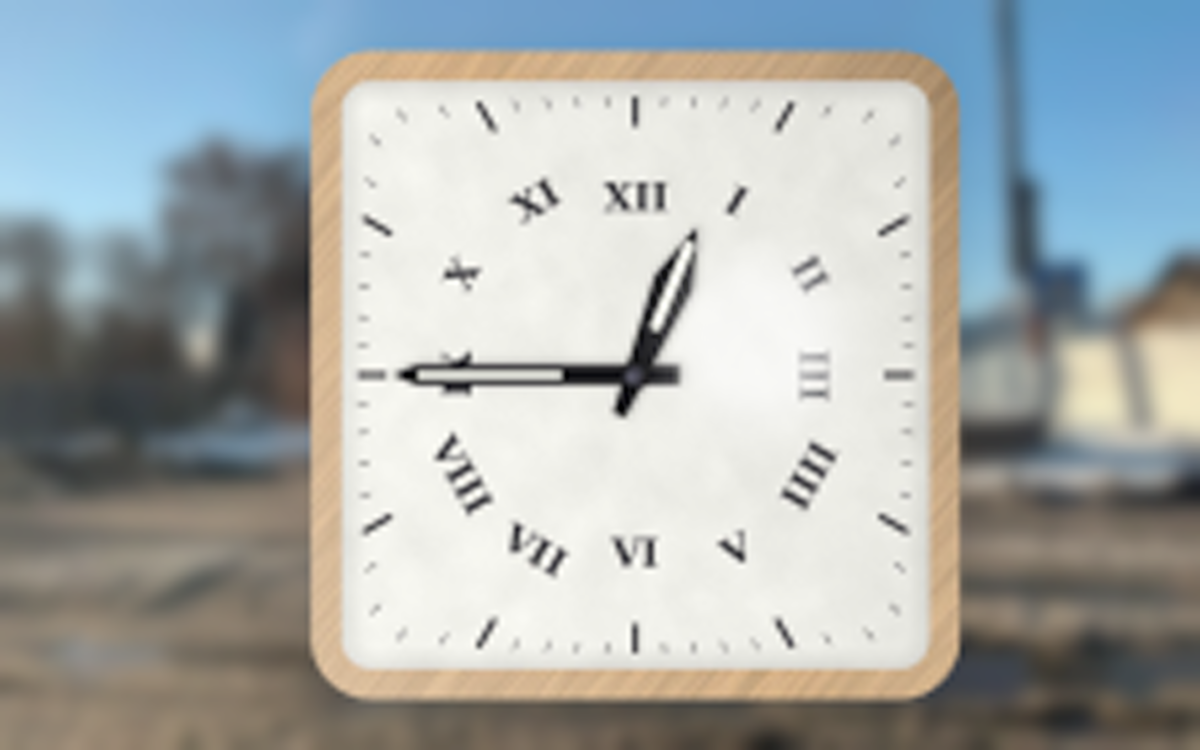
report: 12,45
